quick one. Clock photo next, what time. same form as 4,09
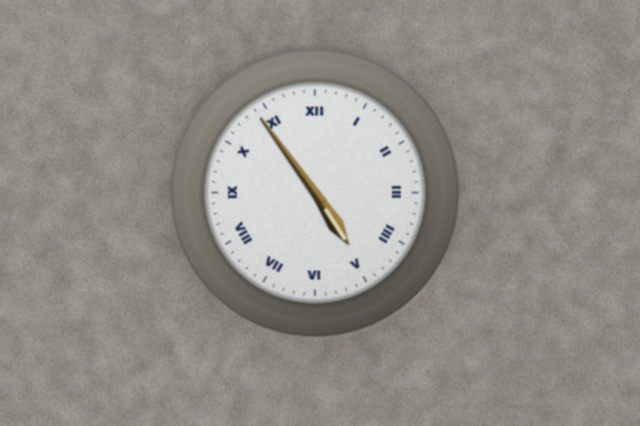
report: 4,54
